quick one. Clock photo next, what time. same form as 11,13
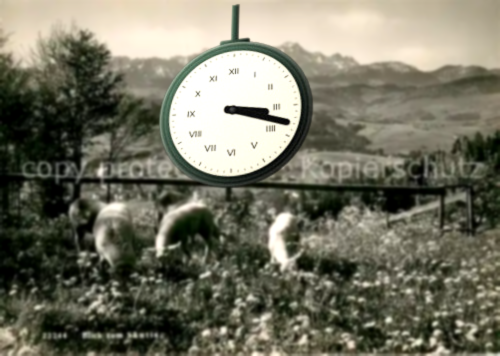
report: 3,18
